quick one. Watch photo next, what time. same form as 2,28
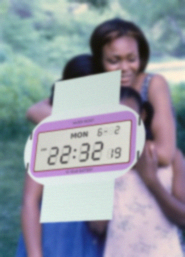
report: 22,32
